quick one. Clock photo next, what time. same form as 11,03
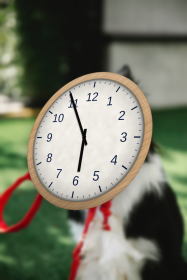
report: 5,55
